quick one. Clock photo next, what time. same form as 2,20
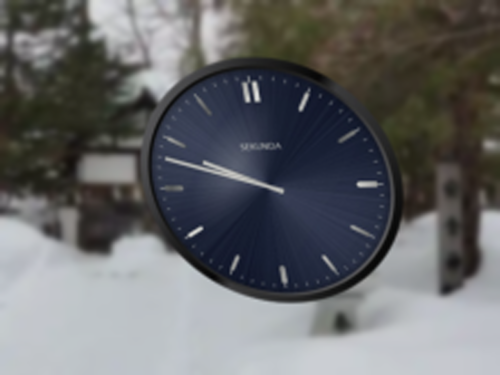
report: 9,48
